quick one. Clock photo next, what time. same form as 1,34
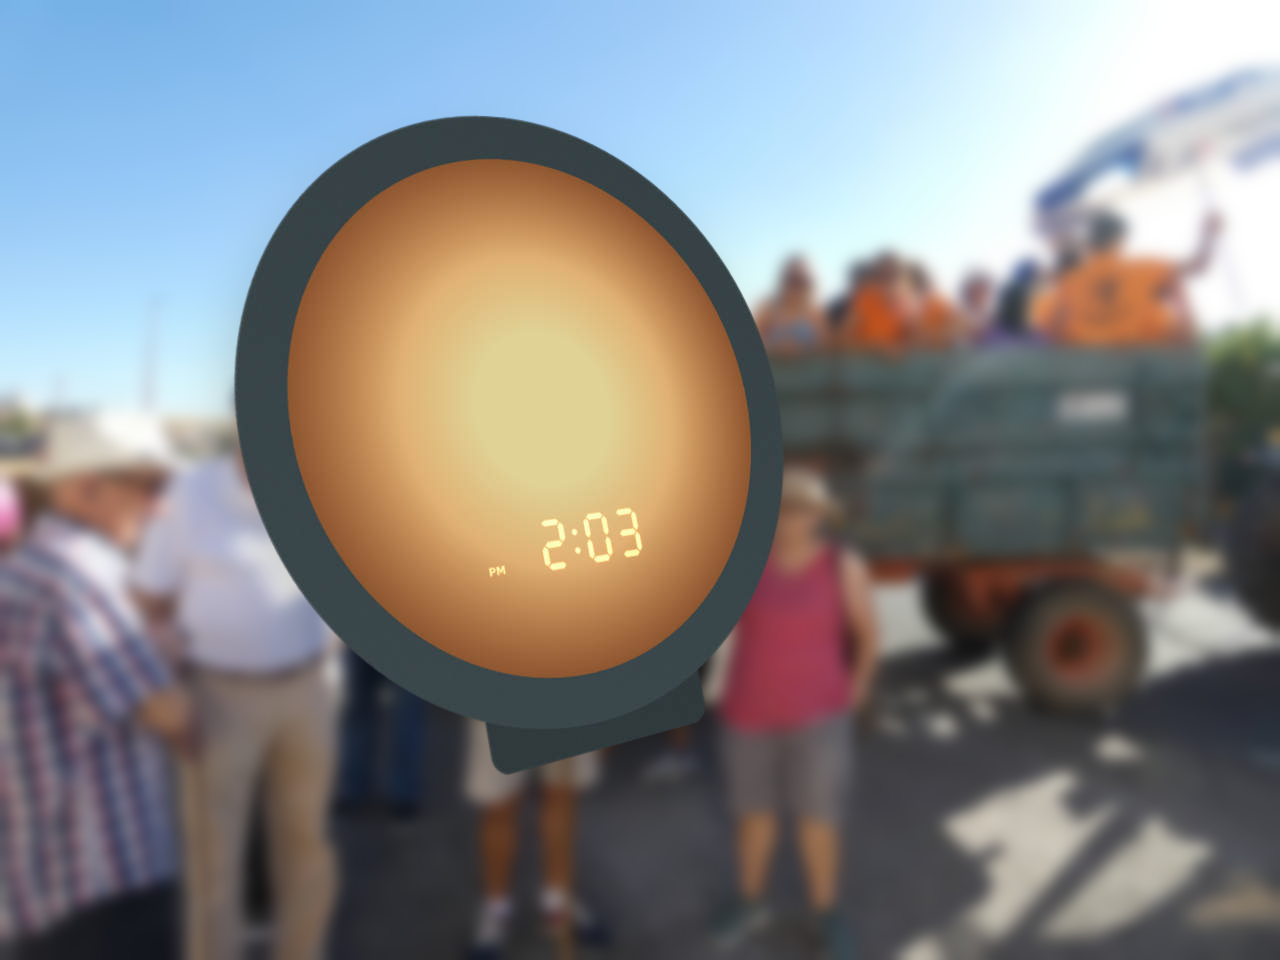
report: 2,03
